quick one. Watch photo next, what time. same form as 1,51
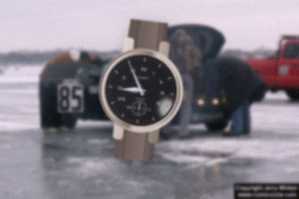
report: 8,55
